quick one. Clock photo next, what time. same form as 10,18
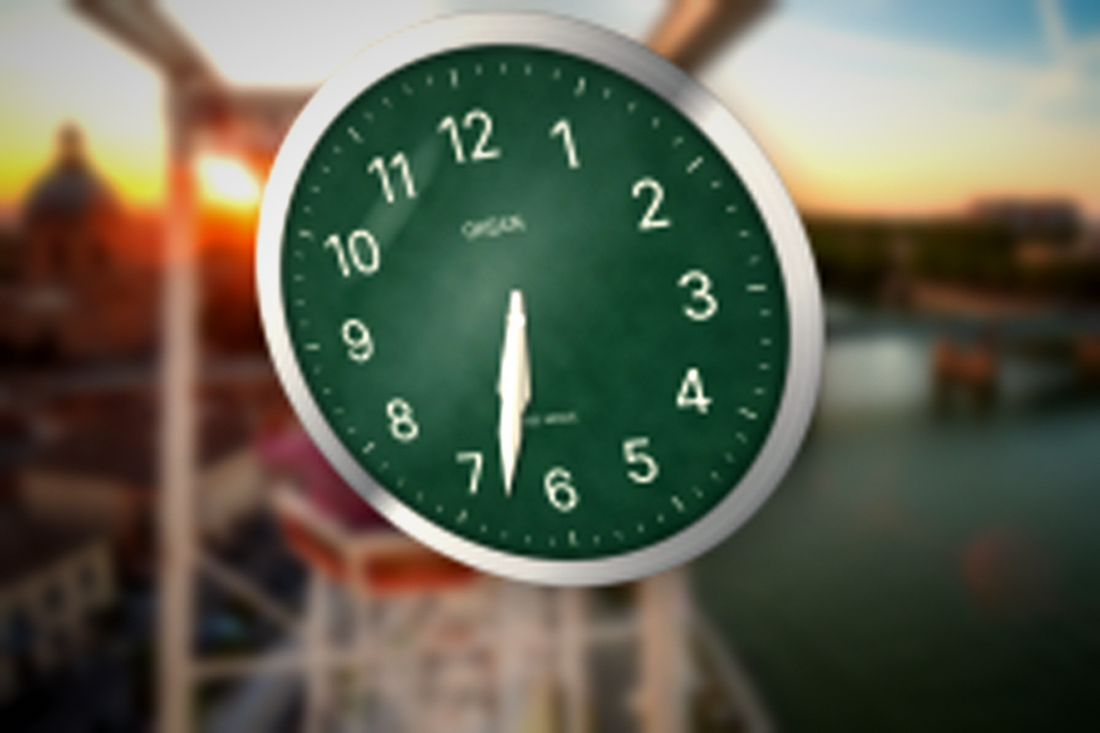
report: 6,33
